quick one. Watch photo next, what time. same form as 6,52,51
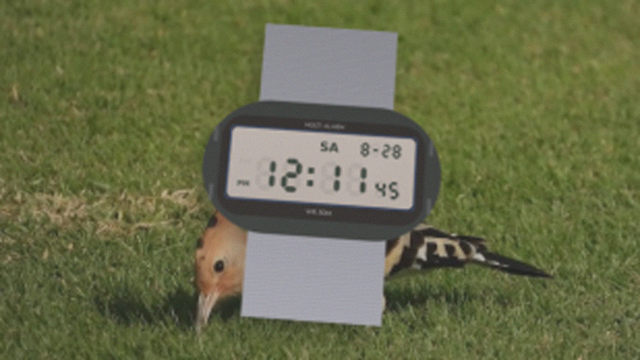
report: 12,11,45
